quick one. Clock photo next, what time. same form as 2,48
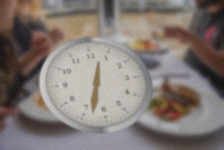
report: 12,33
